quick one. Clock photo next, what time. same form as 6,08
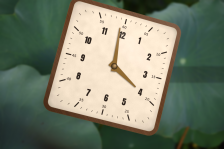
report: 3,59
